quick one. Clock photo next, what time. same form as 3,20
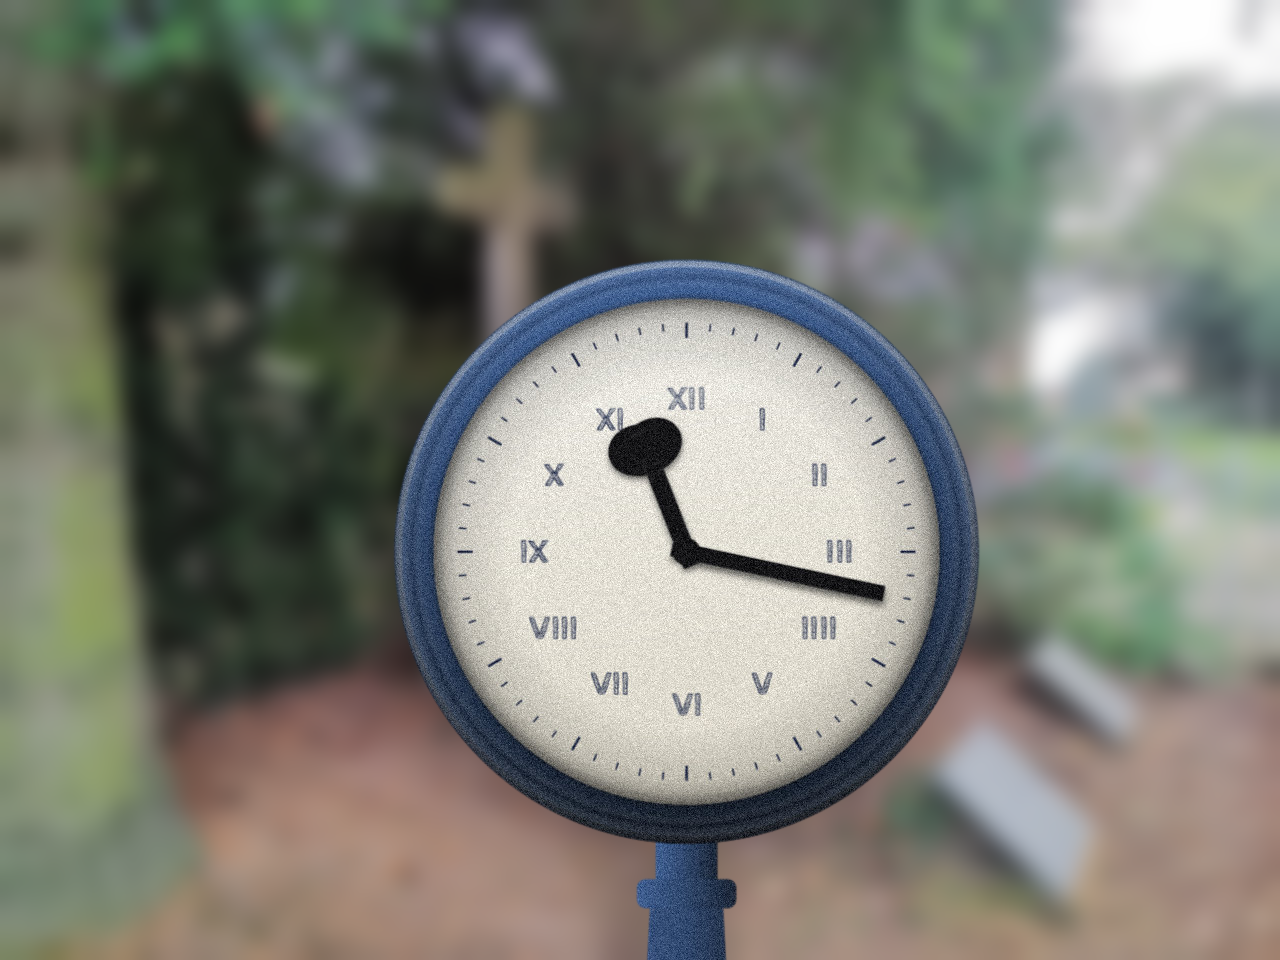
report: 11,17
